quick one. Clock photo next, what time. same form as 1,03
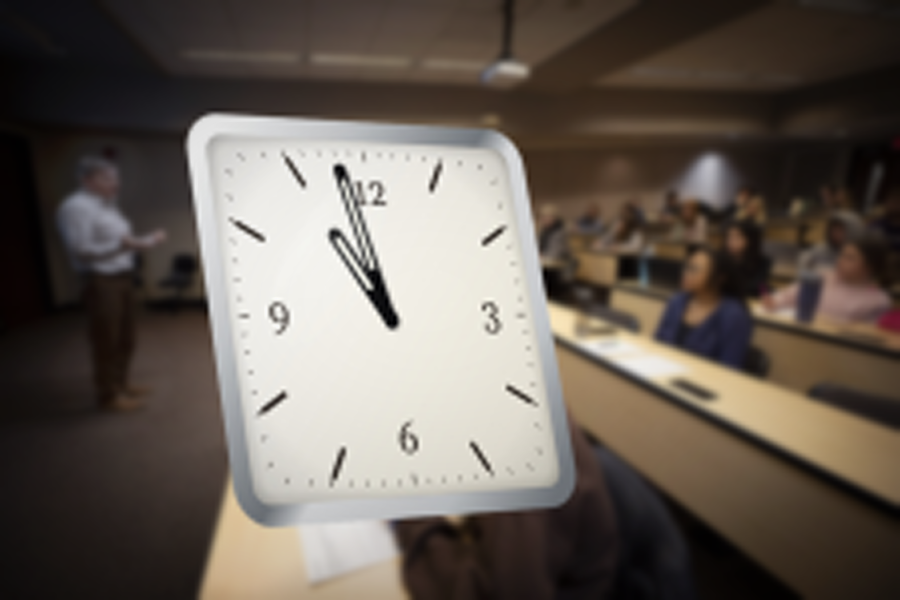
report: 10,58
